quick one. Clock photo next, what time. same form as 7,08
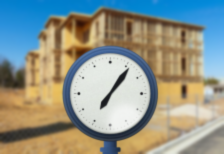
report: 7,06
